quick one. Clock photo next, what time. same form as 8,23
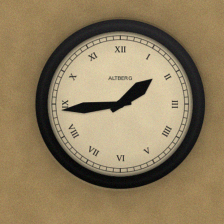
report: 1,44
